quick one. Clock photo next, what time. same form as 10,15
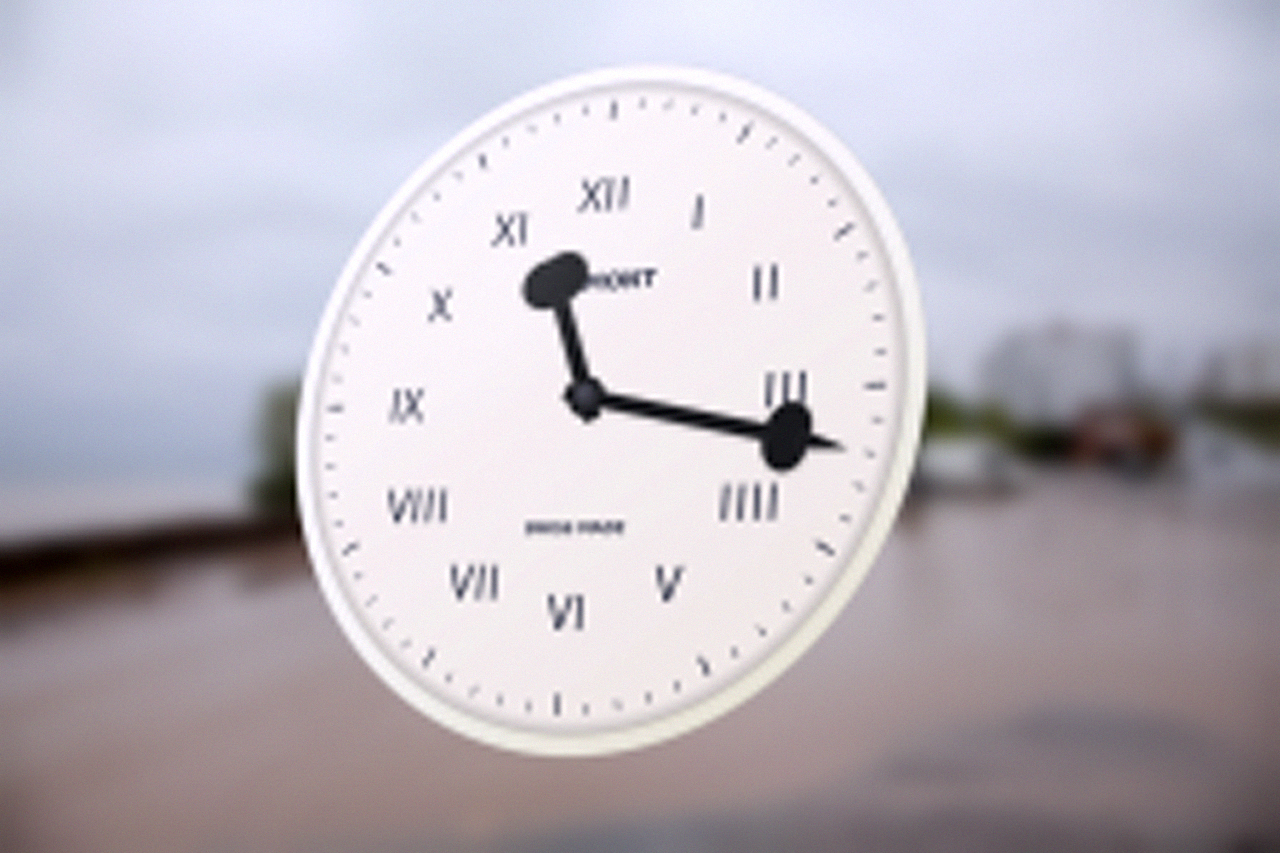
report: 11,17
